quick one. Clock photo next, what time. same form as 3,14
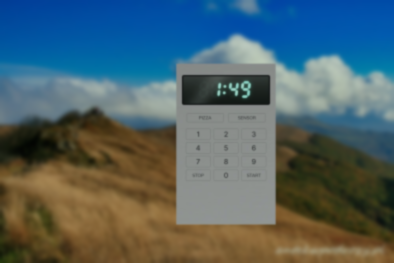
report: 1,49
